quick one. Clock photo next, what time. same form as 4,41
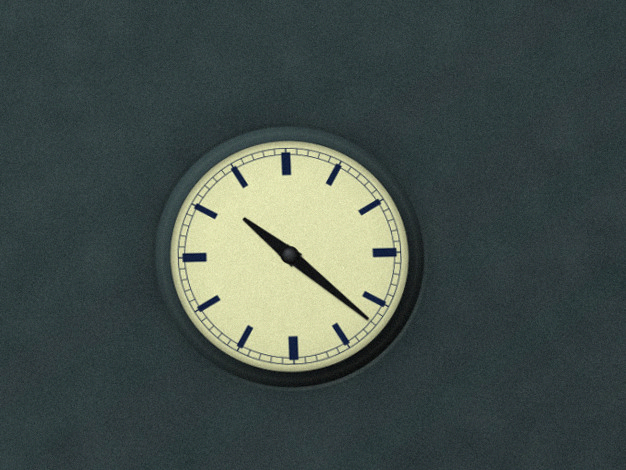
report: 10,22
